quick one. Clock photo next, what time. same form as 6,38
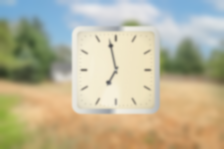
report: 6,58
